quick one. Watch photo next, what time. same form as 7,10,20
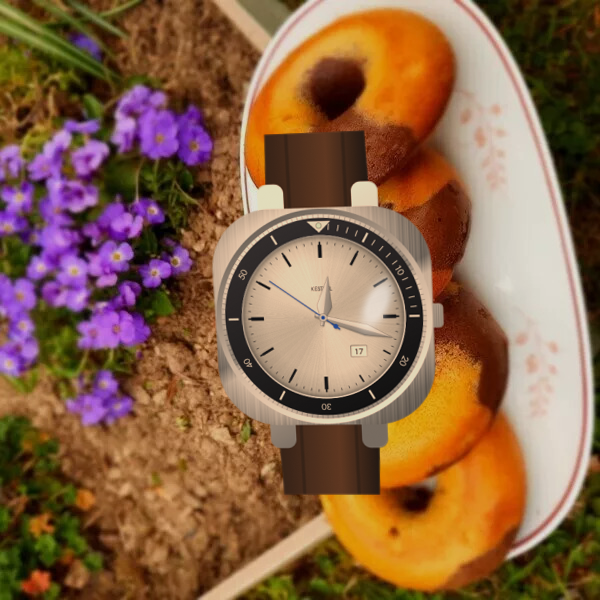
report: 12,17,51
